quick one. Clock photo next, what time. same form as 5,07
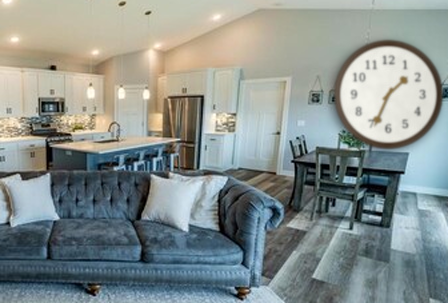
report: 1,34
